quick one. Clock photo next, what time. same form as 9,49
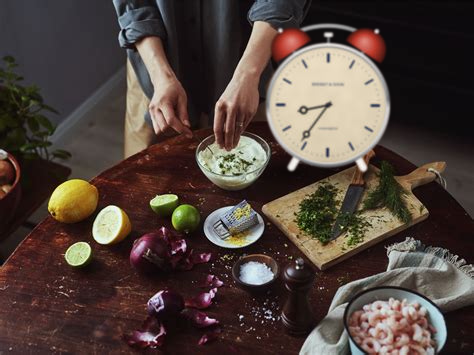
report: 8,36
